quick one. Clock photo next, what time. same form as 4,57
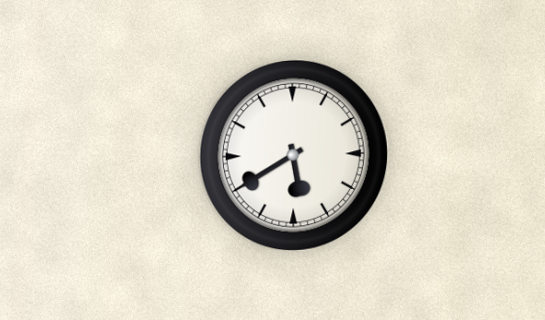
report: 5,40
